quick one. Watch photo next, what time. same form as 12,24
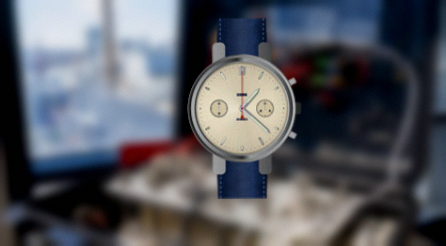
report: 1,22
